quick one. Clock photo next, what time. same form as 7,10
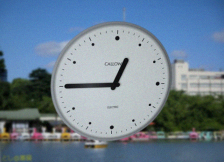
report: 12,45
